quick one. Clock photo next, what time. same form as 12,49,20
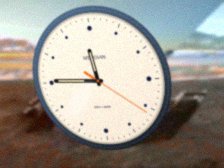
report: 11,45,21
